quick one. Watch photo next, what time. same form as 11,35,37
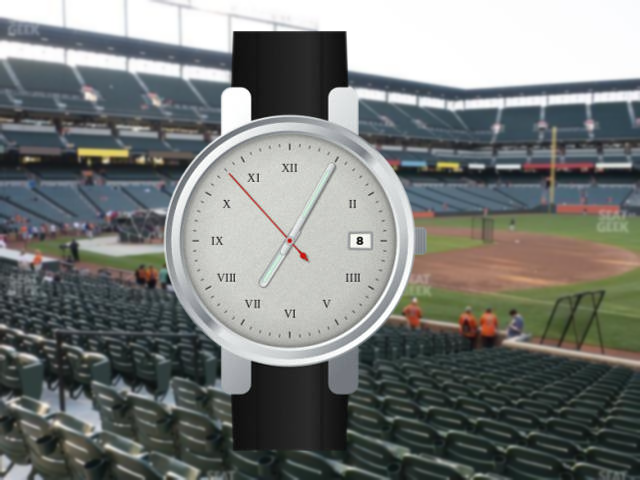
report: 7,04,53
